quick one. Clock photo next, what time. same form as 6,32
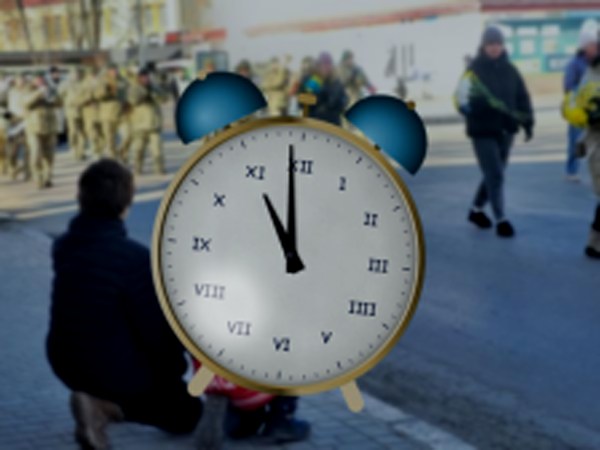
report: 10,59
